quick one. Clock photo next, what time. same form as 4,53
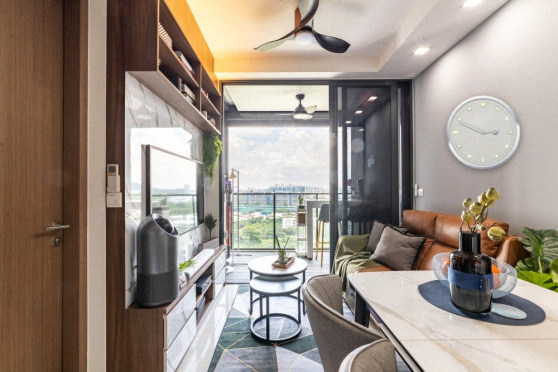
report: 2,49
